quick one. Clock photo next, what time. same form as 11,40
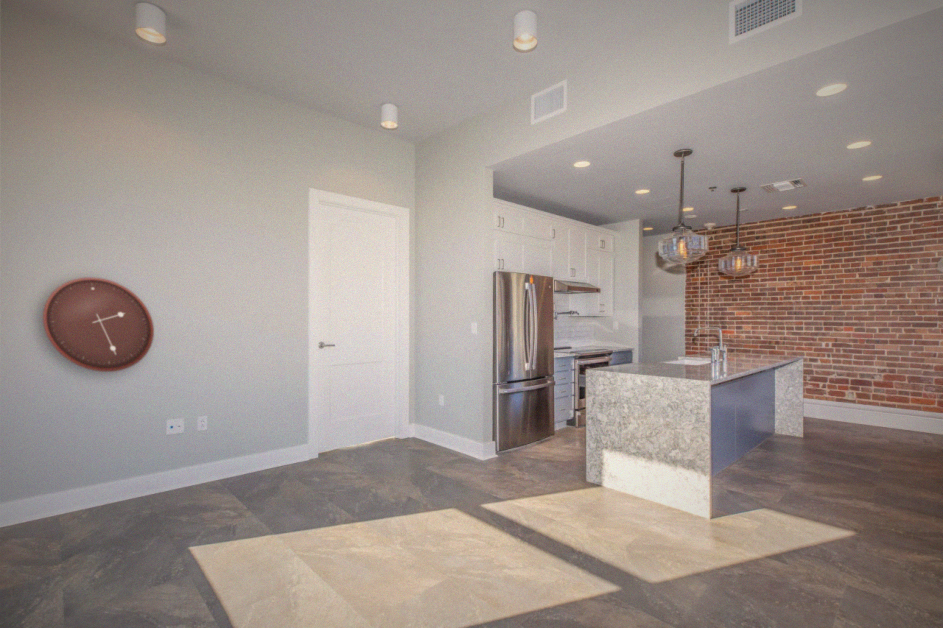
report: 2,28
